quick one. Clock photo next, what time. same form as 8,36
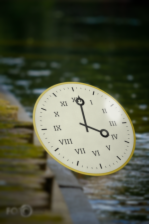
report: 4,01
